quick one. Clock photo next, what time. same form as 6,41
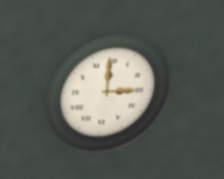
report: 2,59
